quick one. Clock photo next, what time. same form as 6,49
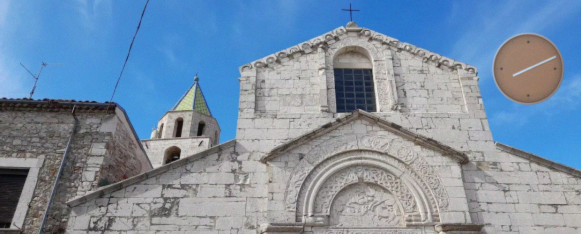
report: 8,11
